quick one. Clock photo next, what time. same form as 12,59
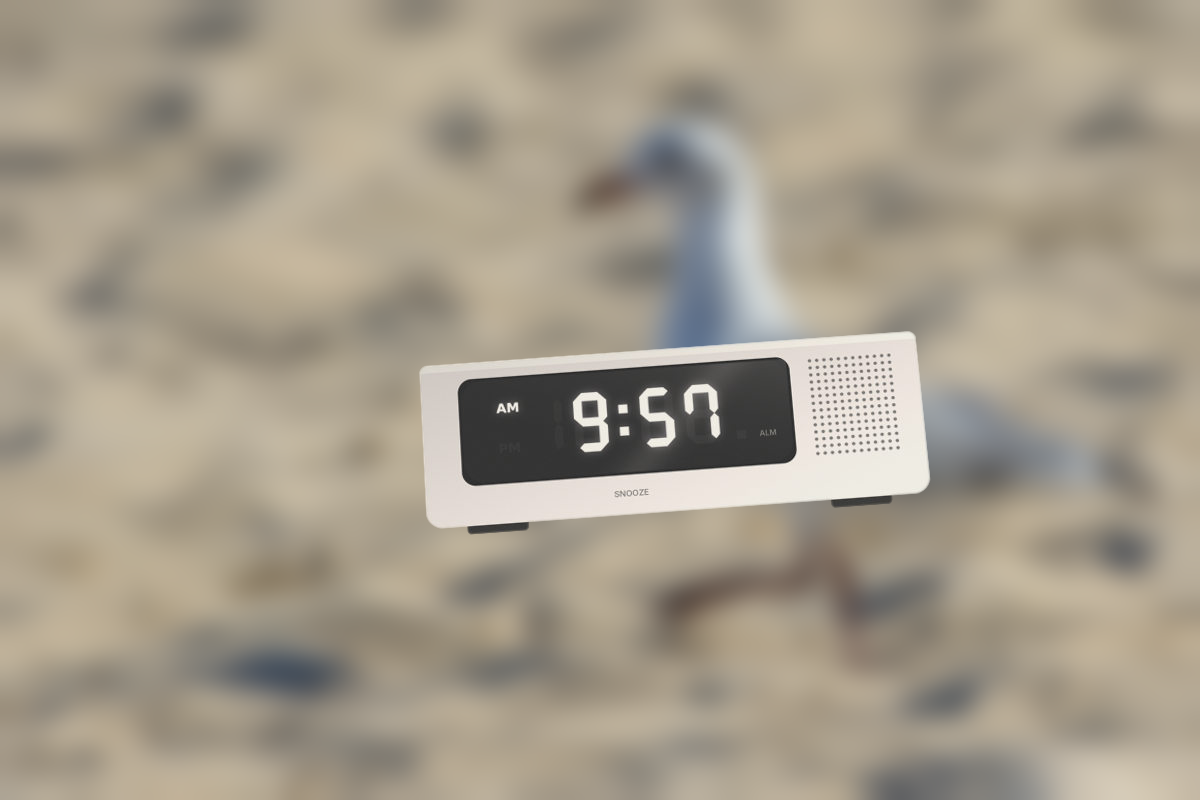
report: 9,57
